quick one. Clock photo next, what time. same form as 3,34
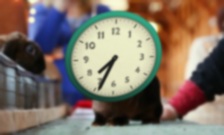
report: 7,34
